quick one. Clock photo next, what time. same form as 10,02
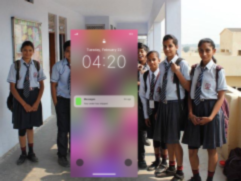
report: 4,20
